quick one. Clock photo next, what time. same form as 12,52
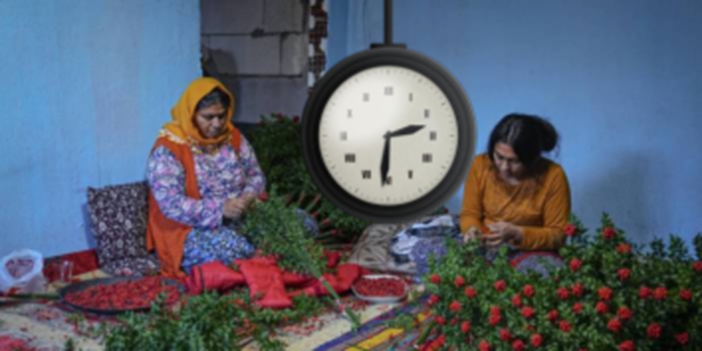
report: 2,31
